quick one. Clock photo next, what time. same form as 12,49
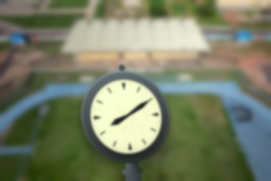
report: 8,10
